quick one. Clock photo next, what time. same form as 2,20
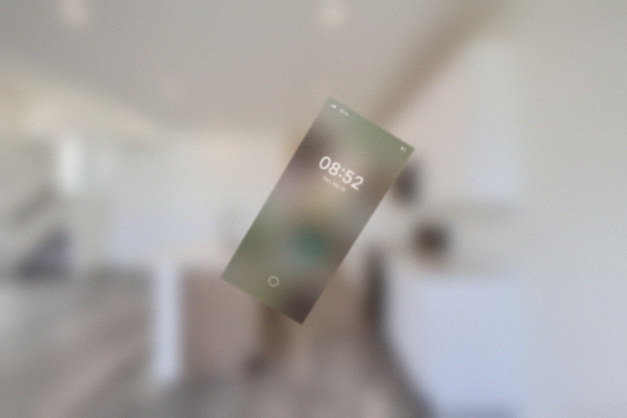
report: 8,52
